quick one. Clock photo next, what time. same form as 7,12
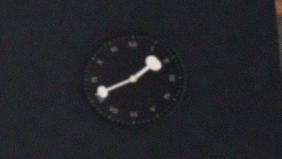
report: 1,41
